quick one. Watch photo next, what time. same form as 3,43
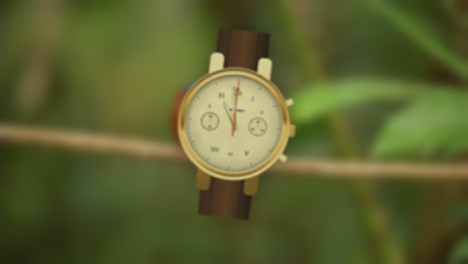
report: 10,59
